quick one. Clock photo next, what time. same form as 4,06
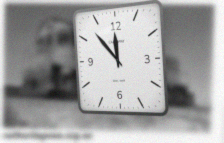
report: 11,53
